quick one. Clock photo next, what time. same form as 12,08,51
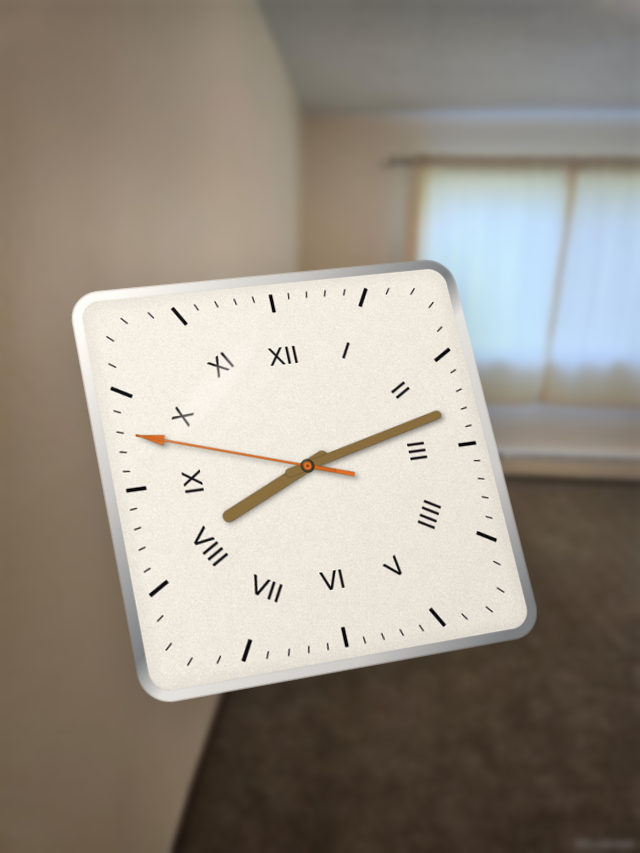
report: 8,12,48
